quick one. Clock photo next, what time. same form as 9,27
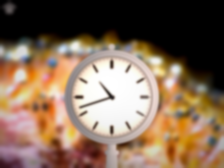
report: 10,42
